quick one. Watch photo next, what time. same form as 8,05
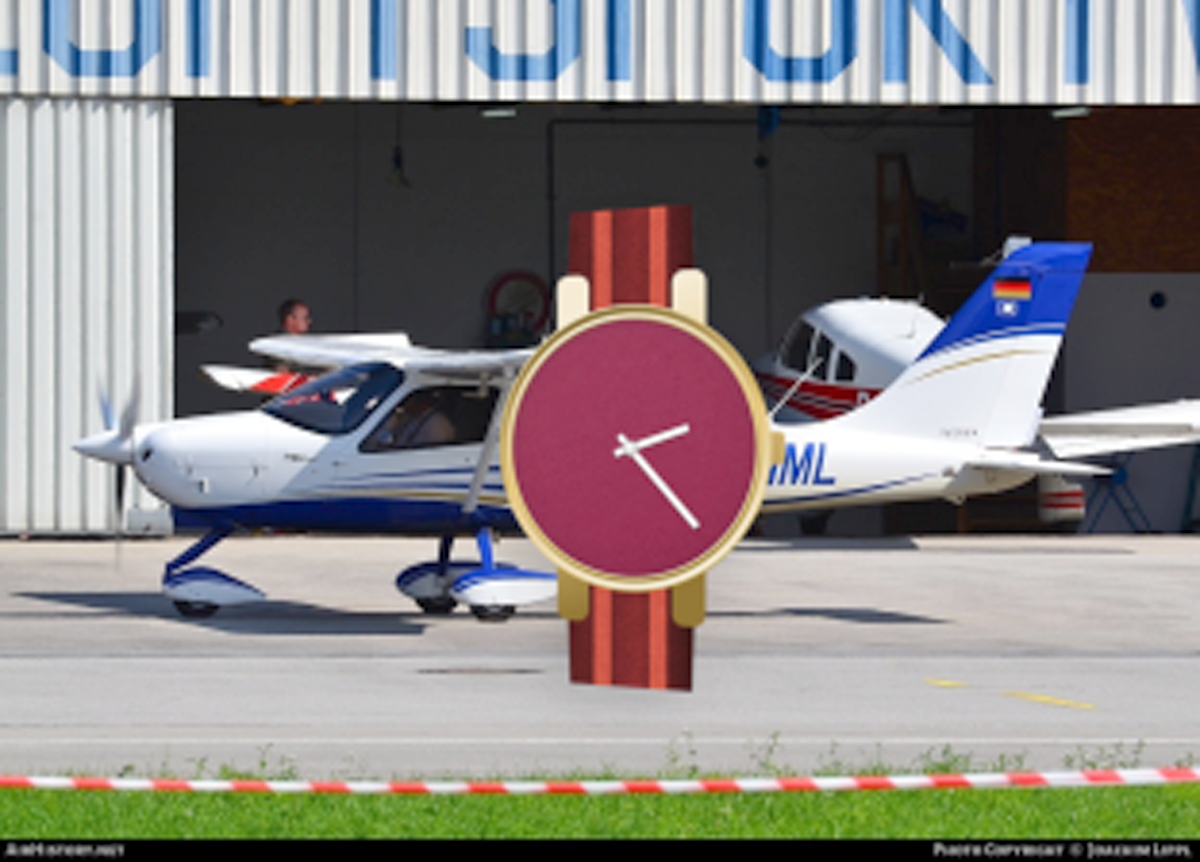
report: 2,23
